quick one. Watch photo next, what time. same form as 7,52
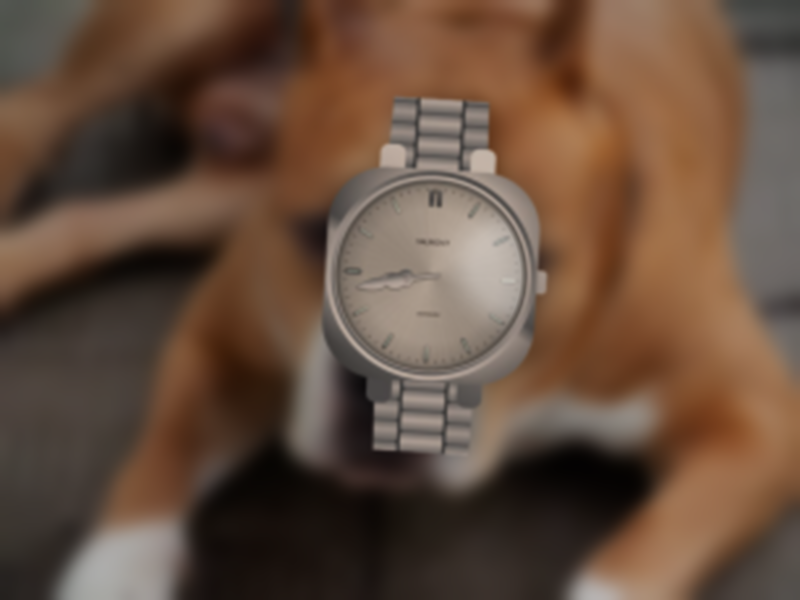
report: 8,43
